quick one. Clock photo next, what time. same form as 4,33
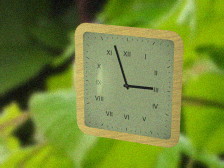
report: 2,57
